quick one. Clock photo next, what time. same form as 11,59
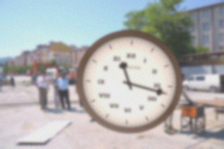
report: 11,17
